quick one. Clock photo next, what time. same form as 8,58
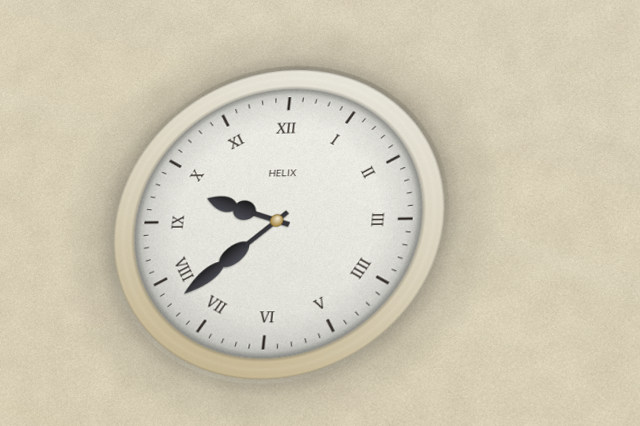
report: 9,38
